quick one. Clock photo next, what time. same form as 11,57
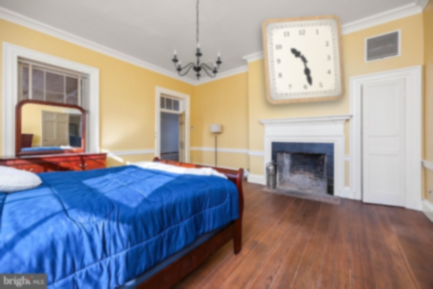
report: 10,28
